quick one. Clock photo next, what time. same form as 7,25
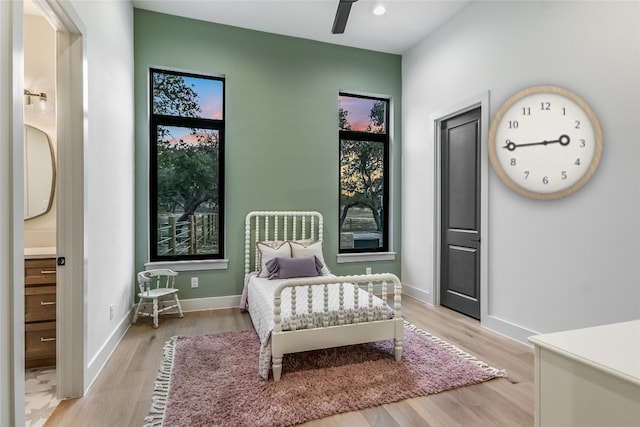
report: 2,44
